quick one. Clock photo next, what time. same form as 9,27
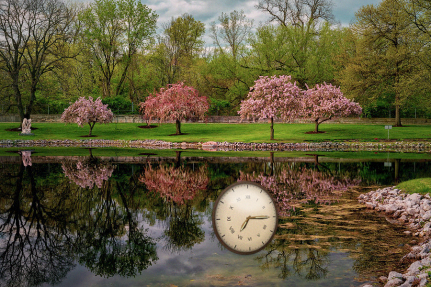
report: 7,15
